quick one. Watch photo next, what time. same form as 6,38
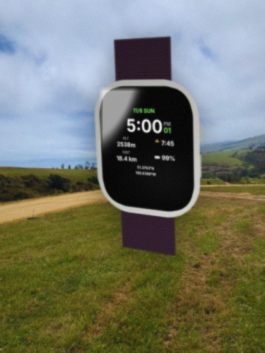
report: 5,00
